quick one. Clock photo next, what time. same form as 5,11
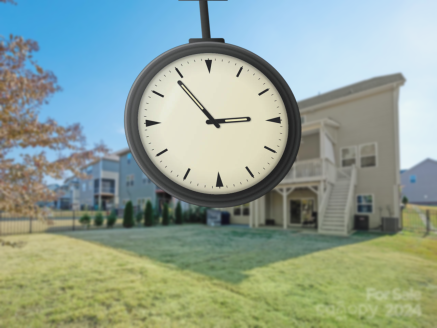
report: 2,54
